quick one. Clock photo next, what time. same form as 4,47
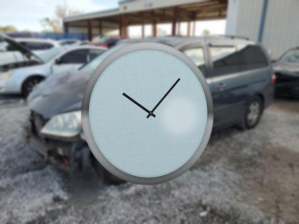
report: 10,07
